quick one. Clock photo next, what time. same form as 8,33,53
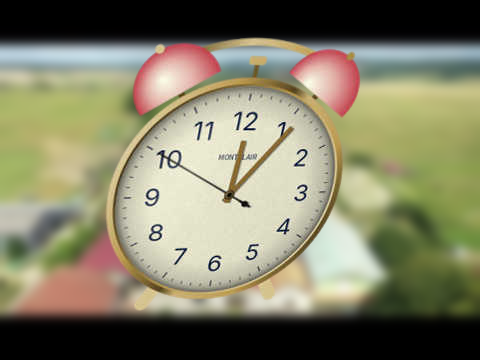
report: 12,05,50
